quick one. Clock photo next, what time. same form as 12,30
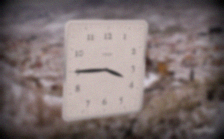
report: 3,45
